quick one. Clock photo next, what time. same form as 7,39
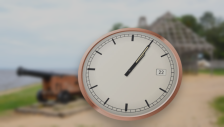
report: 1,05
